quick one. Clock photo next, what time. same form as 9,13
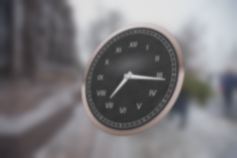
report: 7,16
